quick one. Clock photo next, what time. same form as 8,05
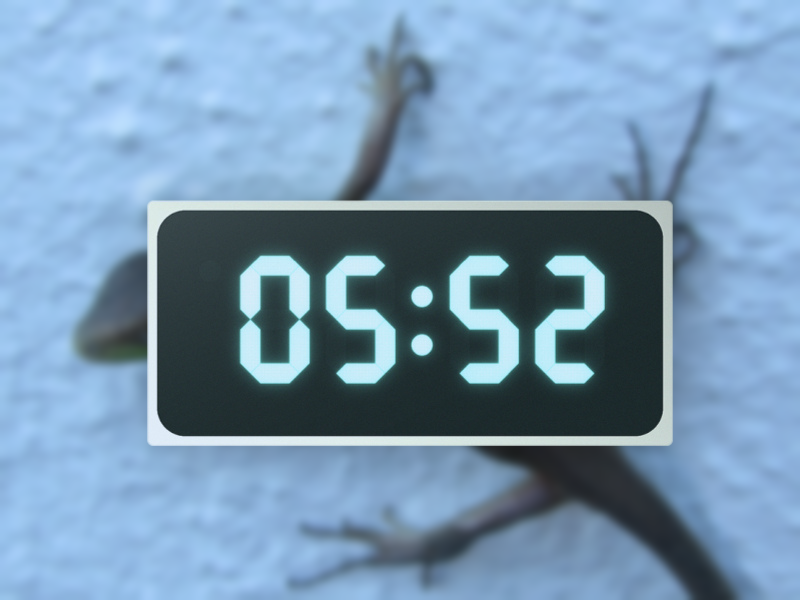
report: 5,52
